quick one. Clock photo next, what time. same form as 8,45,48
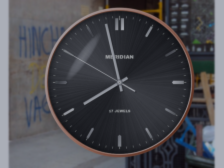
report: 7,57,50
